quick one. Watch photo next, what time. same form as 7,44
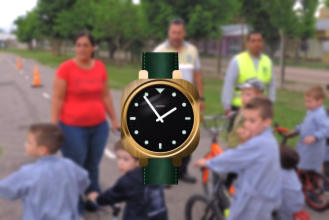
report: 1,54
